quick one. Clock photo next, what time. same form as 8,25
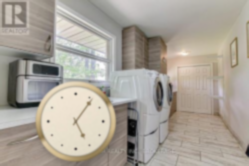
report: 5,06
